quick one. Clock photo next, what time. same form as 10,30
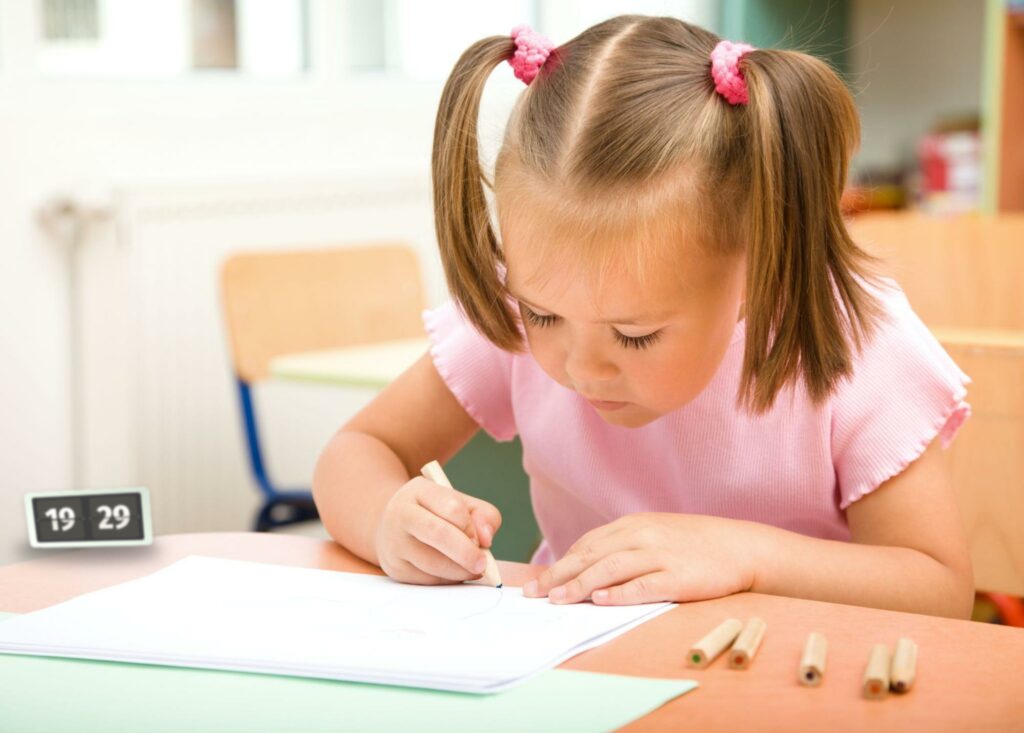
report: 19,29
